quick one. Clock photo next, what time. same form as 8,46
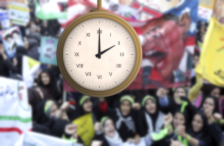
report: 2,00
